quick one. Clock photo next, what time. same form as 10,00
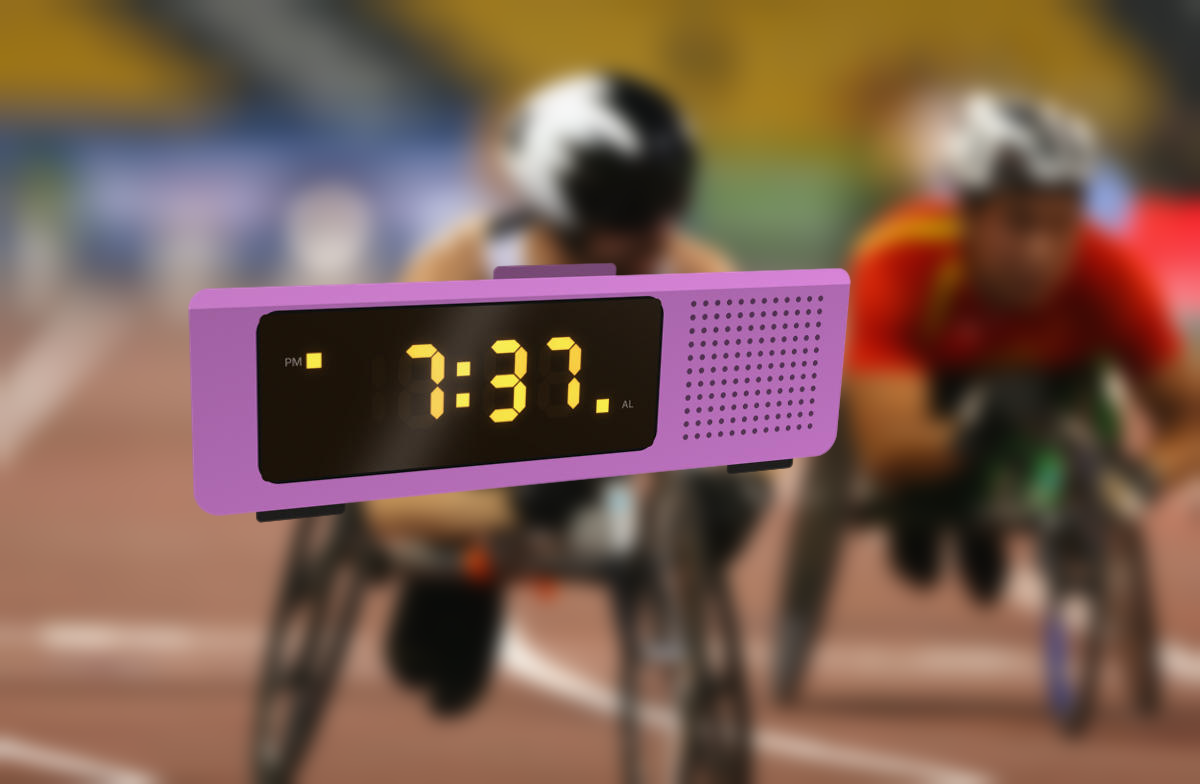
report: 7,37
